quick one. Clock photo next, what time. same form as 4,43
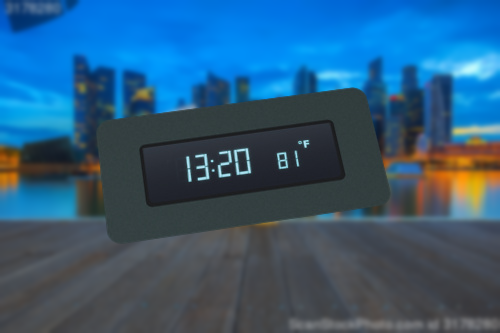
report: 13,20
